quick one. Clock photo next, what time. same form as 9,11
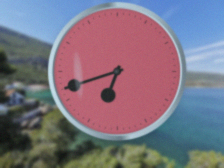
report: 6,42
